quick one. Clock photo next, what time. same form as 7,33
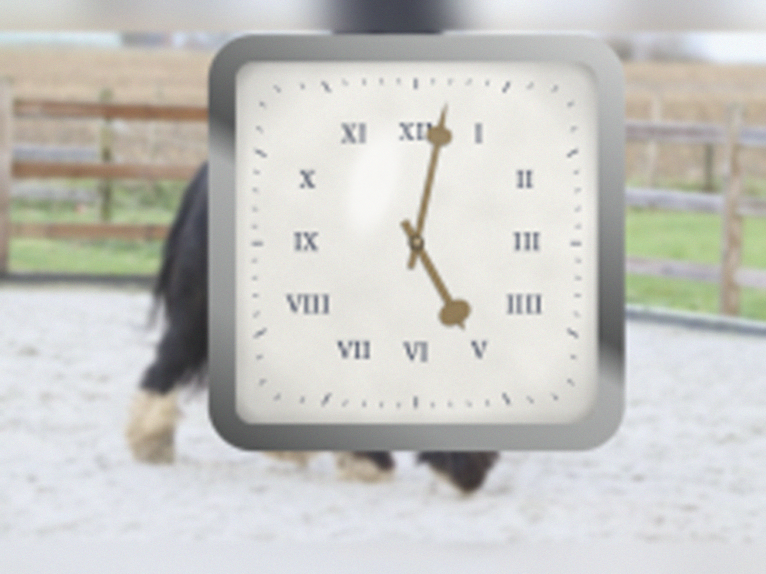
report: 5,02
